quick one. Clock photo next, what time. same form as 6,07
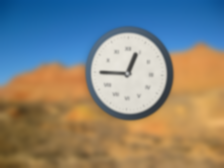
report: 12,45
